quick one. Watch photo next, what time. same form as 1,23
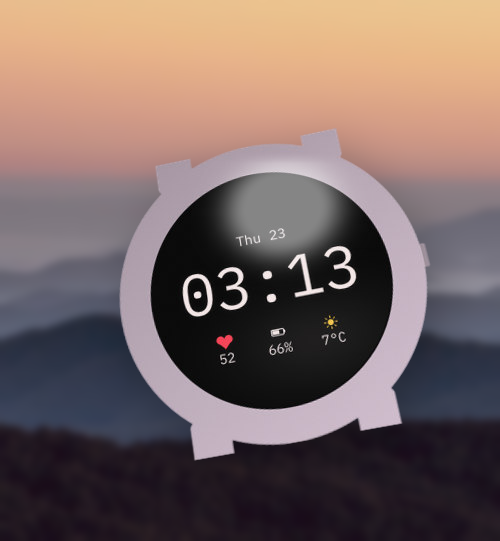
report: 3,13
